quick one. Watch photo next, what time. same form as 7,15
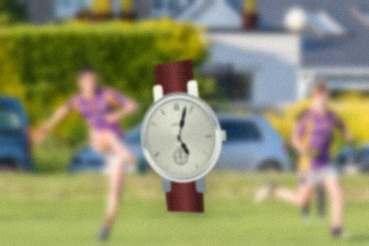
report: 5,03
